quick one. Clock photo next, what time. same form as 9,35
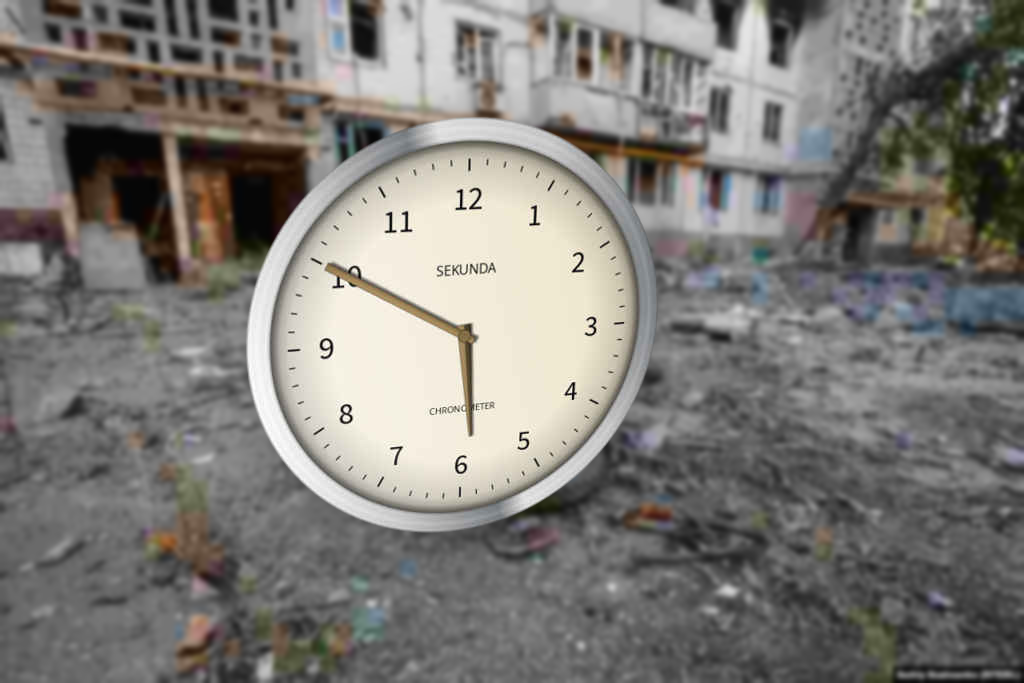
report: 5,50
